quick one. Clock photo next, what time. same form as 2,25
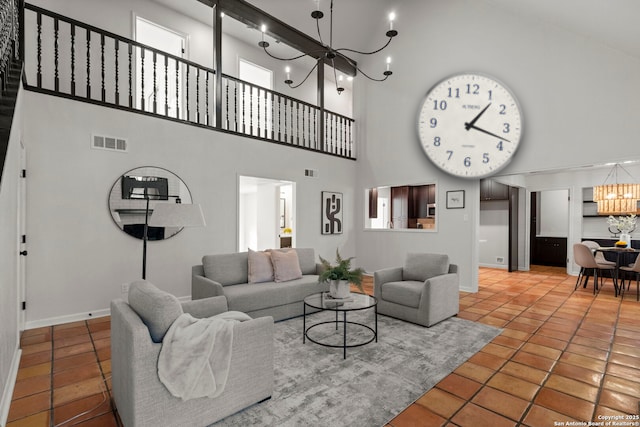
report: 1,18
